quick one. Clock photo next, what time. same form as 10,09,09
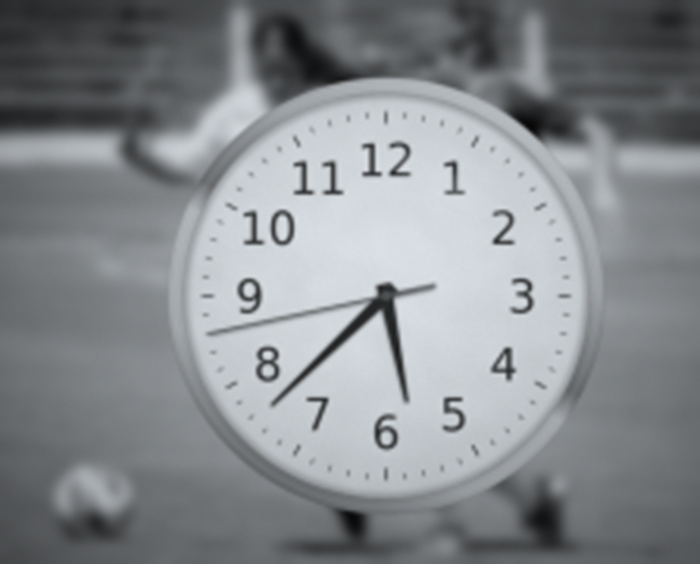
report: 5,37,43
